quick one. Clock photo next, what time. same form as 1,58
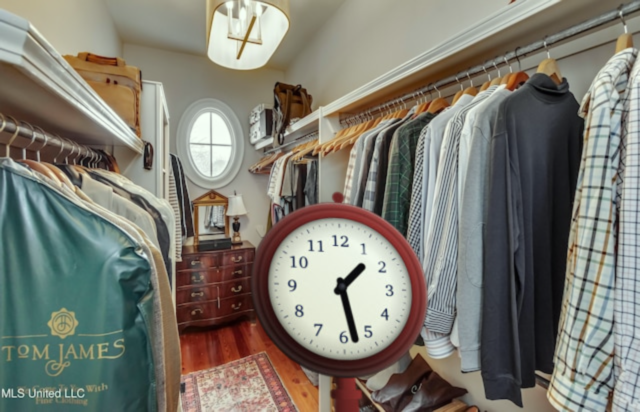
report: 1,28
